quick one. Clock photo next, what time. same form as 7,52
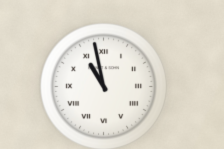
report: 10,58
